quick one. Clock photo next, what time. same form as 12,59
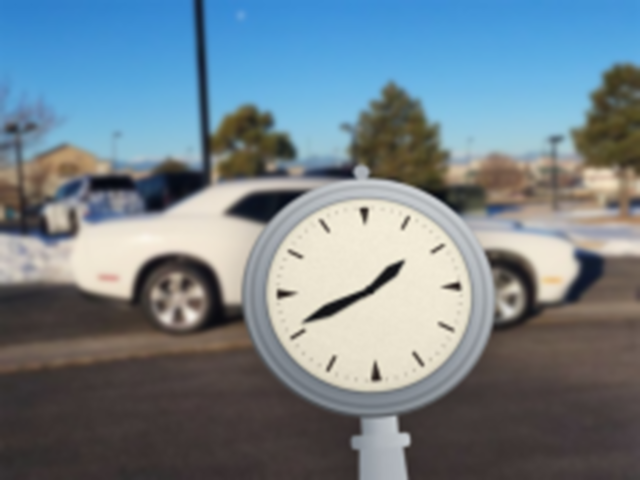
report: 1,41
